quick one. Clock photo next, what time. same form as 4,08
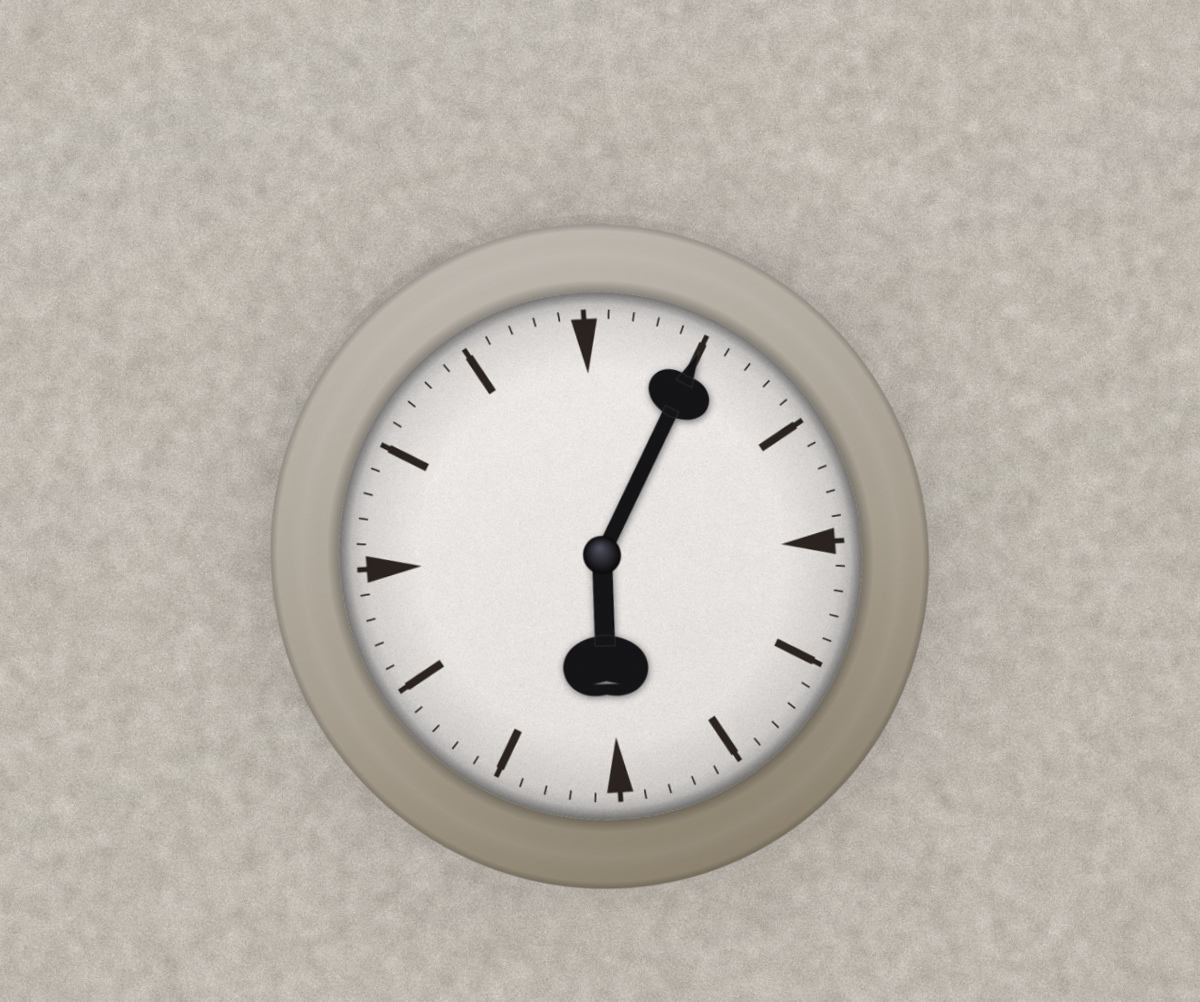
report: 6,05
